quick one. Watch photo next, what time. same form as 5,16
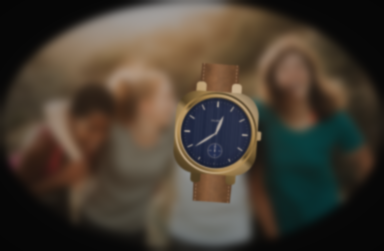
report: 12,39
